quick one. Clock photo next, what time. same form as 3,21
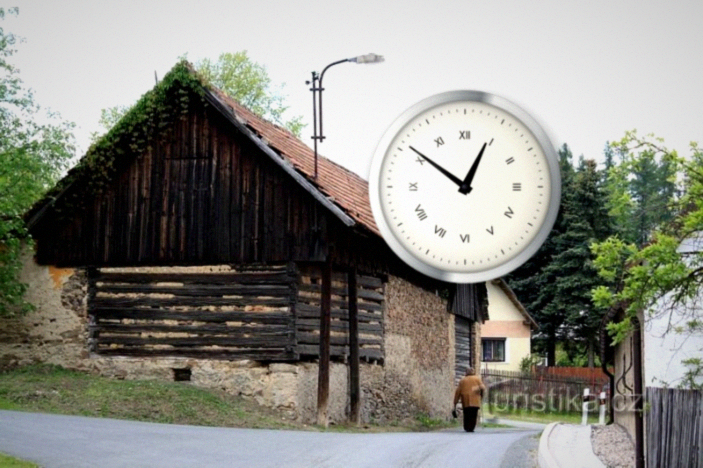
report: 12,51
